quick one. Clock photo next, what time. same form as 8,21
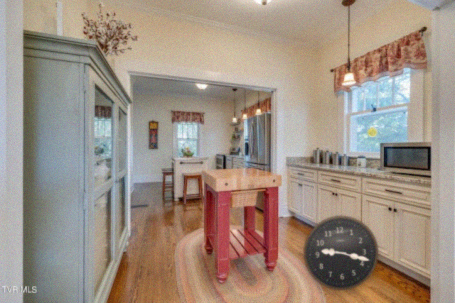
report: 9,18
